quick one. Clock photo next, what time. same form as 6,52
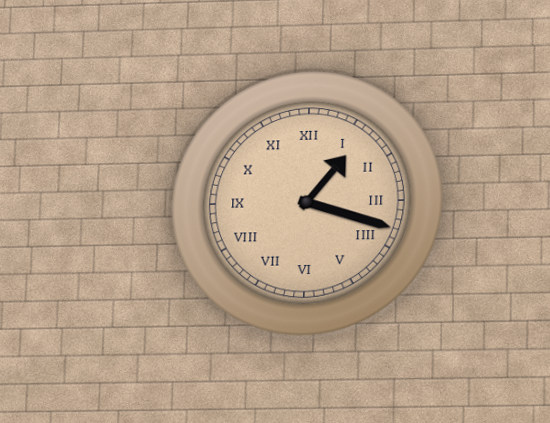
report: 1,18
